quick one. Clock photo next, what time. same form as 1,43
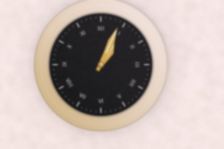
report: 1,04
